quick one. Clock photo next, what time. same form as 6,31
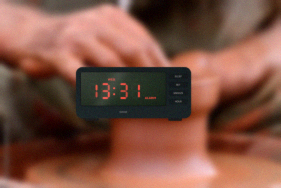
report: 13,31
